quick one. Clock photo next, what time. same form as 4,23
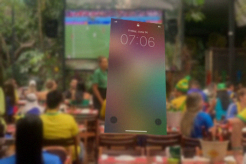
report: 7,06
